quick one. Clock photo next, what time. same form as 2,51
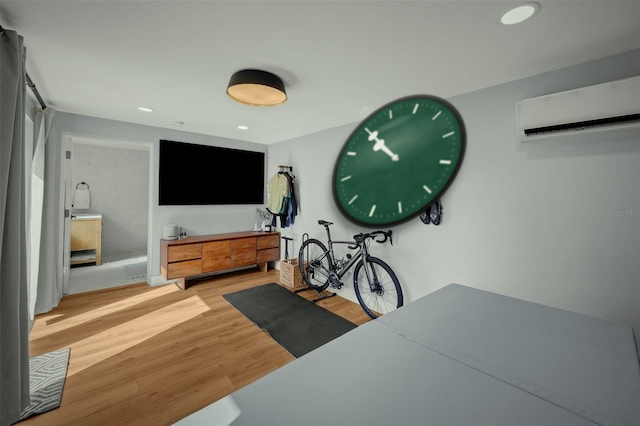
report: 9,50
